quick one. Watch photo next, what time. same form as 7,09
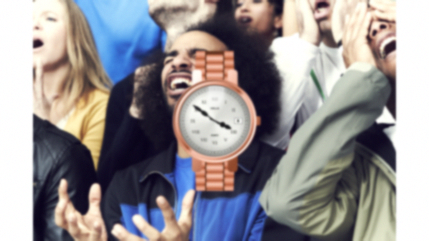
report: 3,51
